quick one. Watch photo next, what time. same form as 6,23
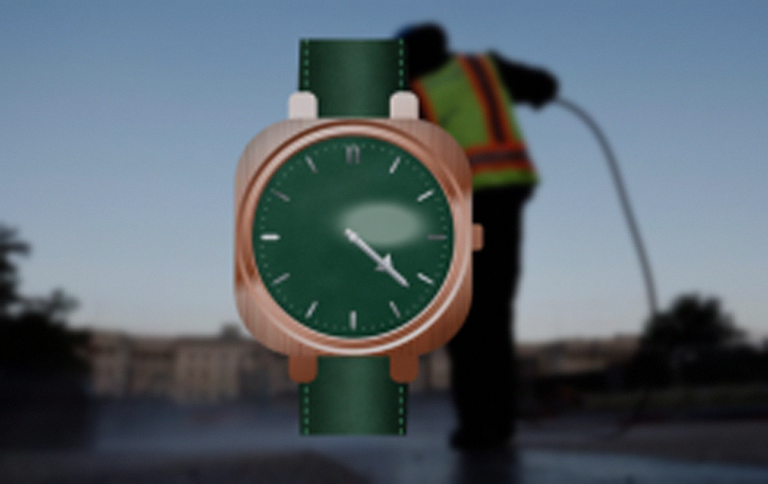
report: 4,22
